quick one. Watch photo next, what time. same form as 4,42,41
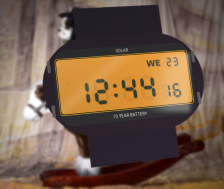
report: 12,44,16
